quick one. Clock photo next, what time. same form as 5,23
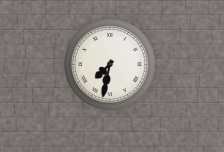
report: 7,32
